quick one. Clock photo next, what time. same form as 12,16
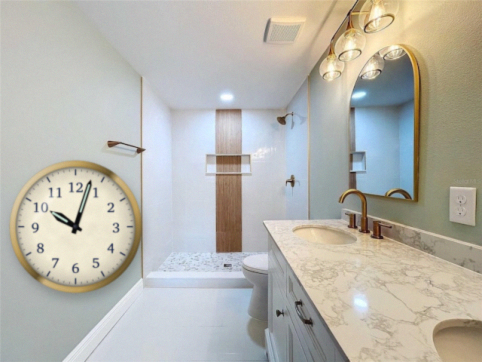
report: 10,03
